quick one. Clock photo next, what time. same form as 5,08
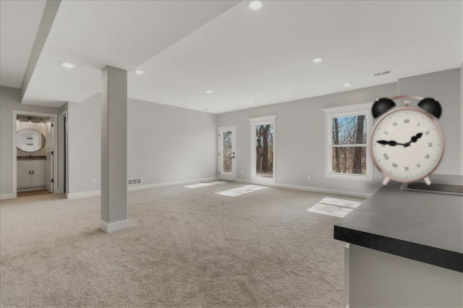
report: 1,46
